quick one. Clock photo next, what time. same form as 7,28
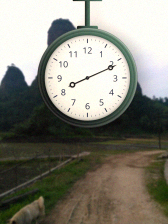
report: 8,11
